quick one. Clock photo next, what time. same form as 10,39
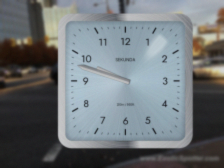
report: 9,48
